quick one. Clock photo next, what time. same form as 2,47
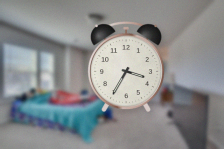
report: 3,35
